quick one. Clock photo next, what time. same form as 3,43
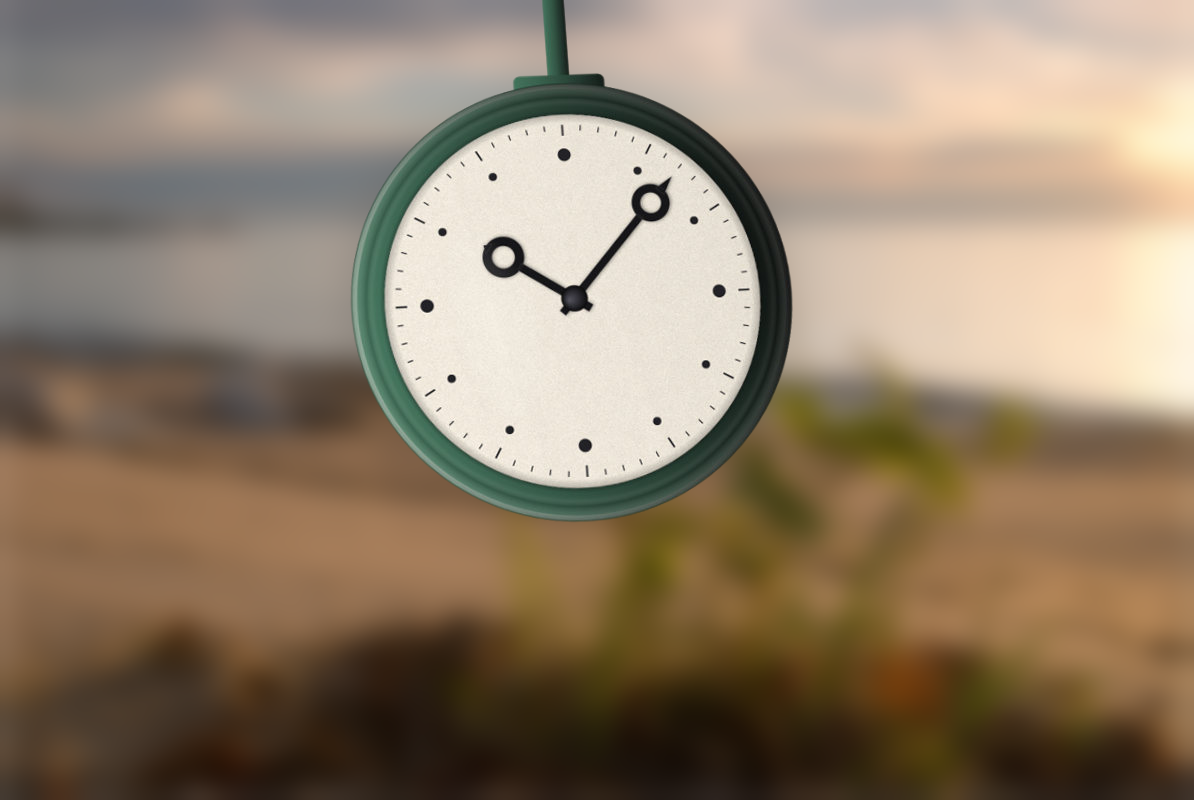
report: 10,07
